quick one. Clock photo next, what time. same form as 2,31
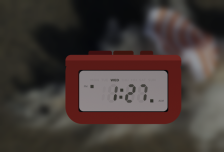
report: 1,27
